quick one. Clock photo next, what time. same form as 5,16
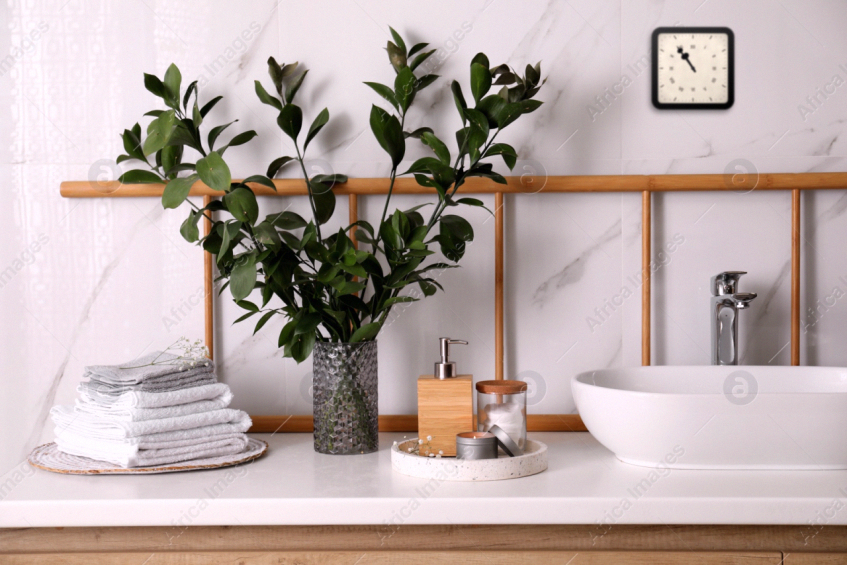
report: 10,54
